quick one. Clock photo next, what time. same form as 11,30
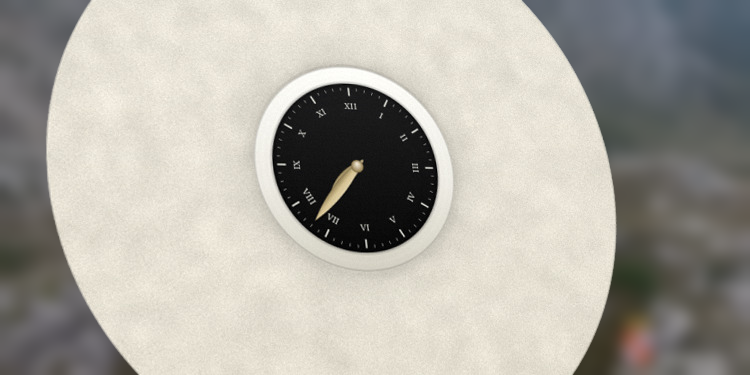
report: 7,37
